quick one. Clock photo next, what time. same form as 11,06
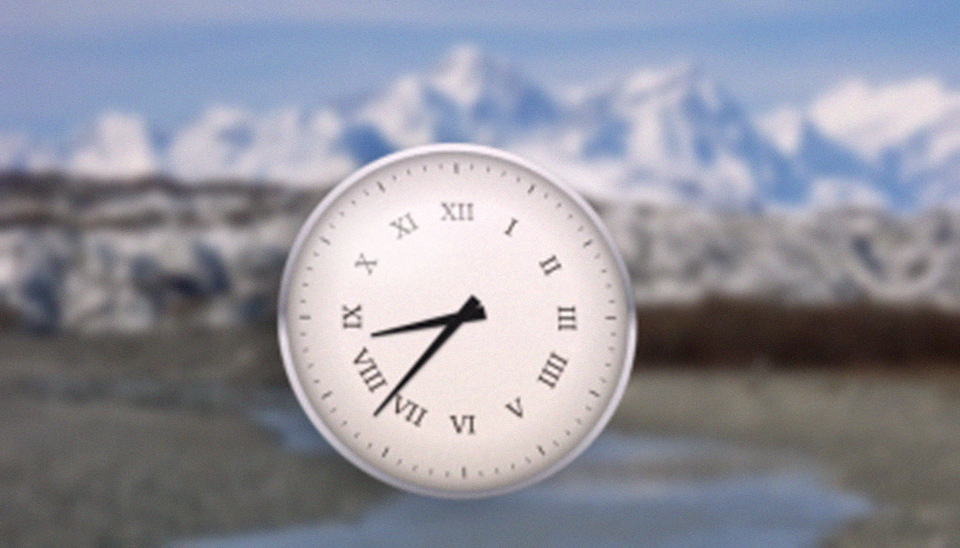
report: 8,37
